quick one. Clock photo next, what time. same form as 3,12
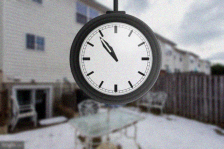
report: 10,54
